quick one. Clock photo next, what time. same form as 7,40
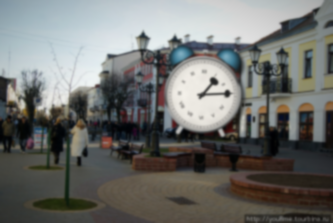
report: 1,14
